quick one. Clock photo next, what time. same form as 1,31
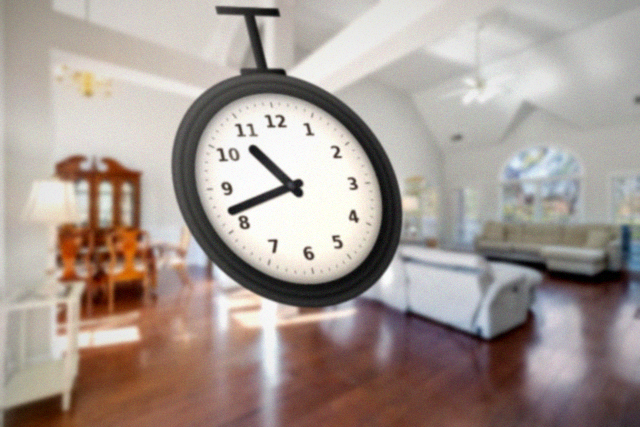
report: 10,42
